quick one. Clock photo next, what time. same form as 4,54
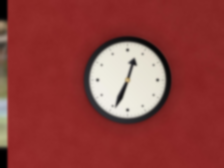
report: 12,34
